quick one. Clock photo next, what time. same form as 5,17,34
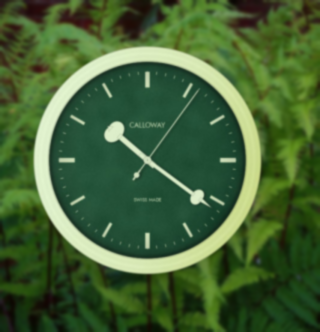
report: 10,21,06
